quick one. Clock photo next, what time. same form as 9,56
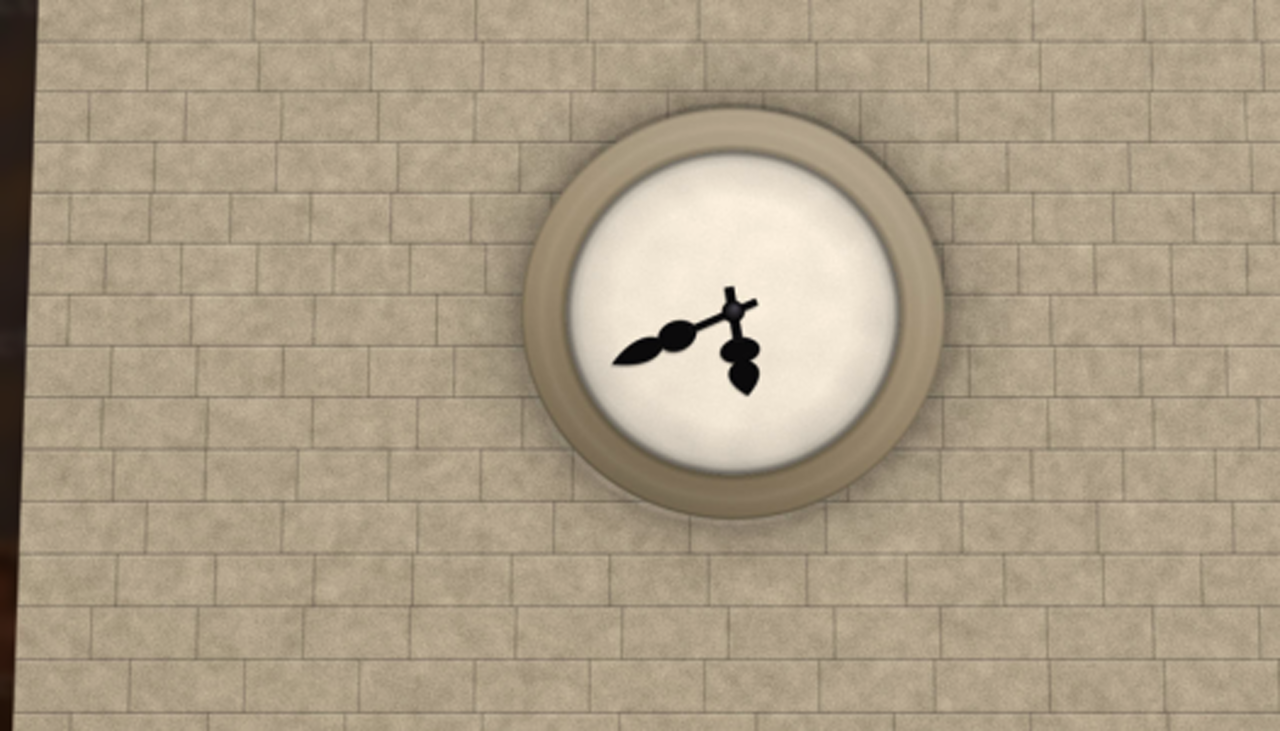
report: 5,41
